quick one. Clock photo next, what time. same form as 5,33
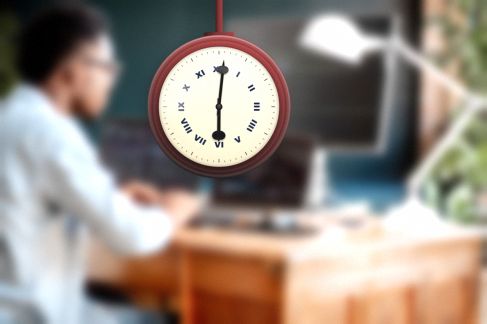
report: 6,01
